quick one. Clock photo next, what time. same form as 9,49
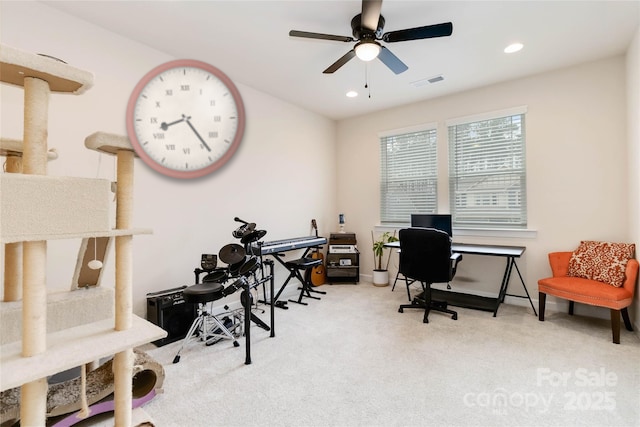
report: 8,24
